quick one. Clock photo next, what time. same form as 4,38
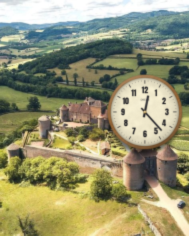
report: 12,23
